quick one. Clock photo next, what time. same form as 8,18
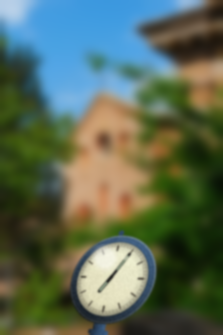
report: 7,05
